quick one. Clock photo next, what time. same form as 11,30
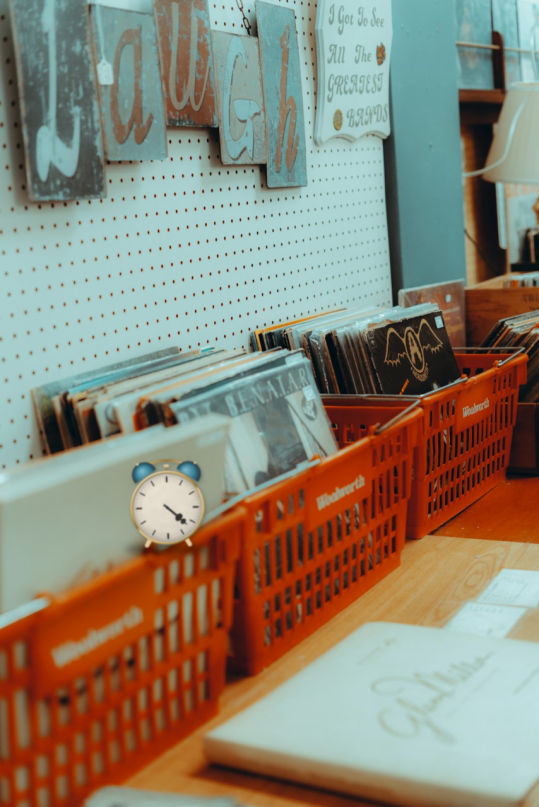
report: 4,22
